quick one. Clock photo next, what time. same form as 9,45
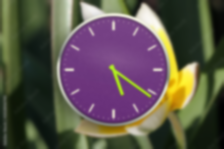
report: 5,21
